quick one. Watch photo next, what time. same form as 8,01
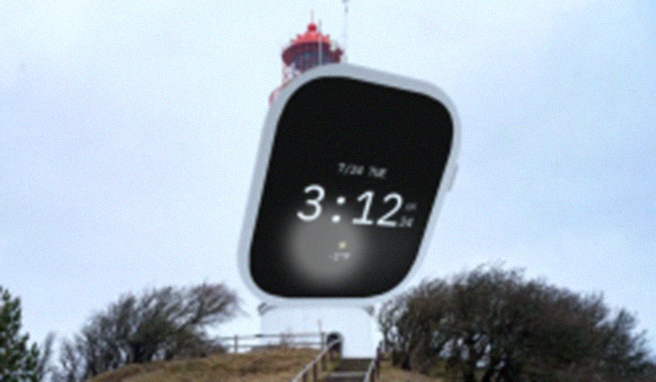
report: 3,12
